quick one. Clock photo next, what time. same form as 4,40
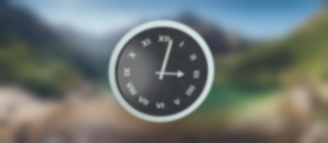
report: 3,02
